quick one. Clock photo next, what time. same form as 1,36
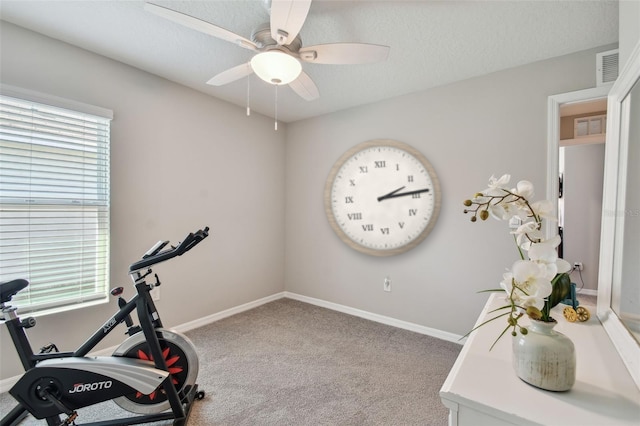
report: 2,14
